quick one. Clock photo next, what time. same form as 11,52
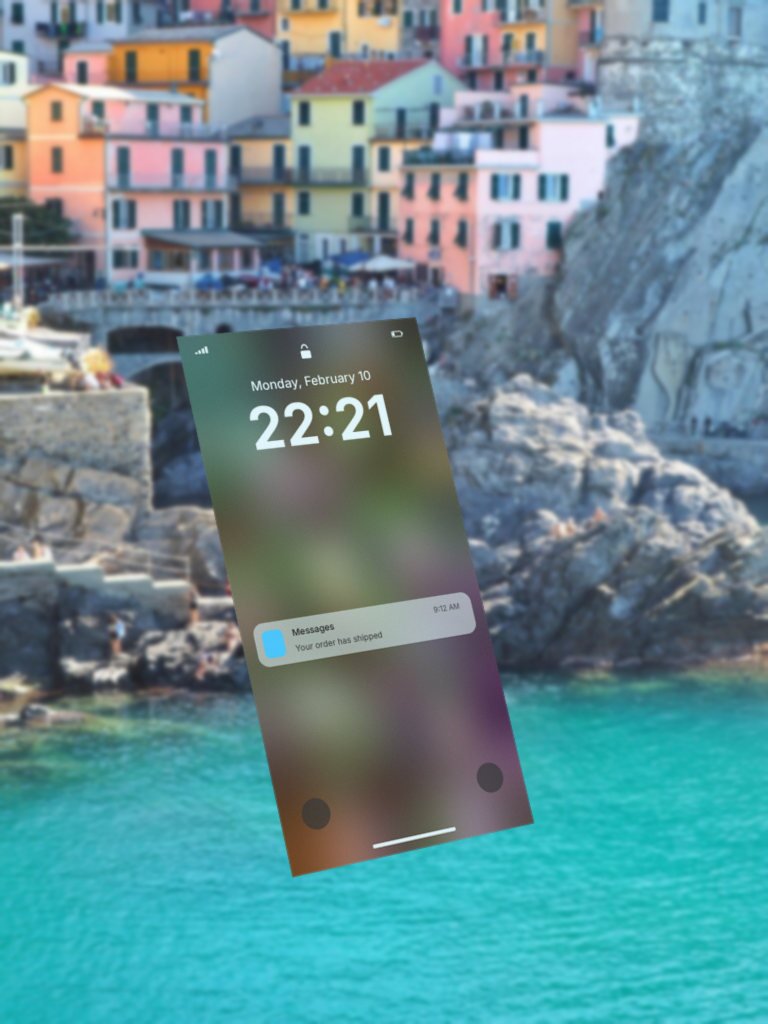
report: 22,21
